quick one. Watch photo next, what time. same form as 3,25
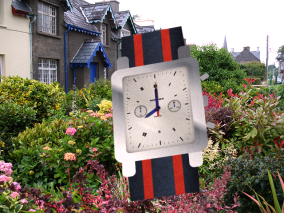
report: 8,00
